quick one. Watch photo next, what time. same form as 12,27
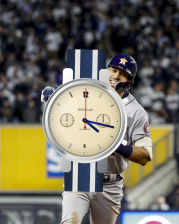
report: 4,17
